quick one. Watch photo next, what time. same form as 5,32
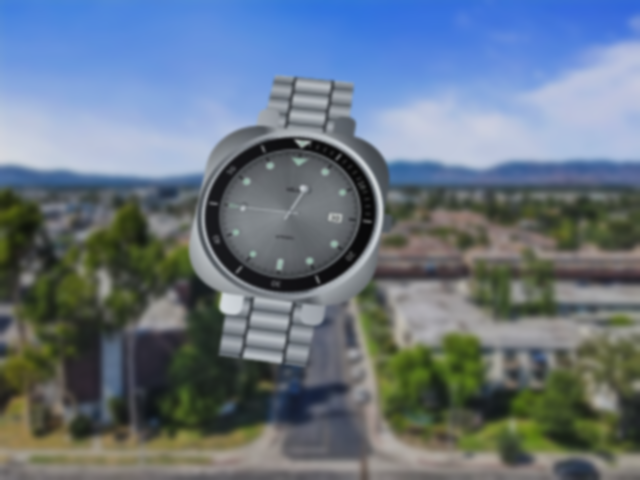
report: 12,45
